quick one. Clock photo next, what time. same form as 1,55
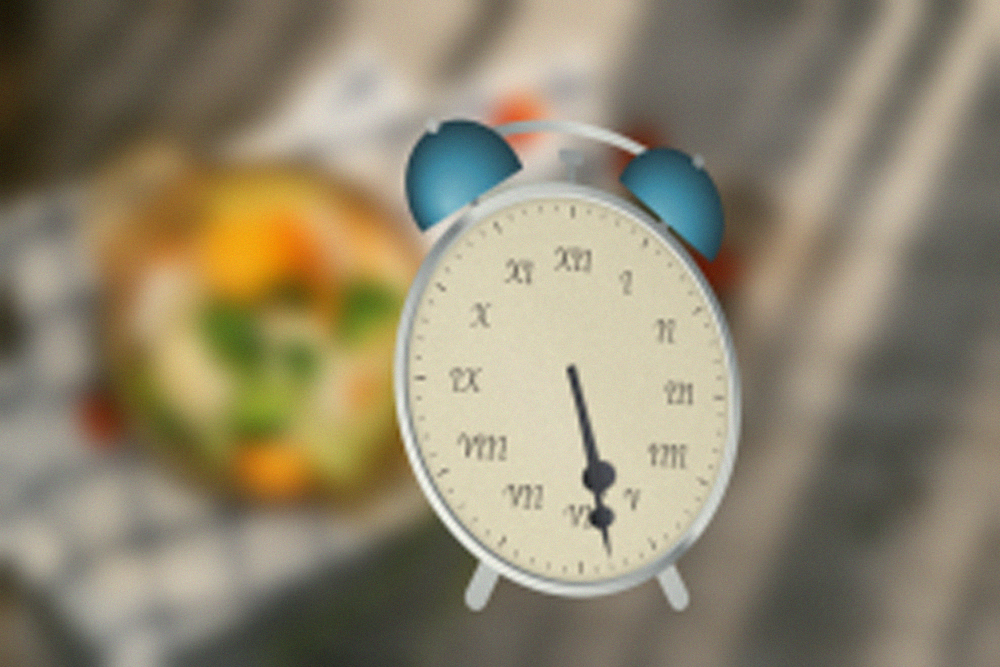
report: 5,28
